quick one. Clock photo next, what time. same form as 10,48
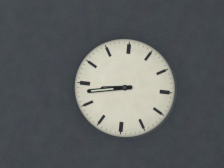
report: 8,43
